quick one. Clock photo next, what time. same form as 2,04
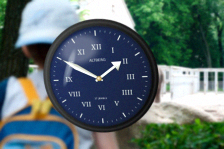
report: 1,50
